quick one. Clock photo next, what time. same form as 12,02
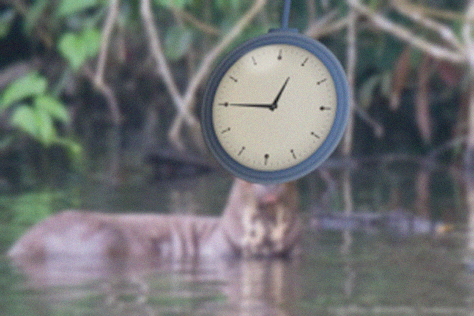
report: 12,45
